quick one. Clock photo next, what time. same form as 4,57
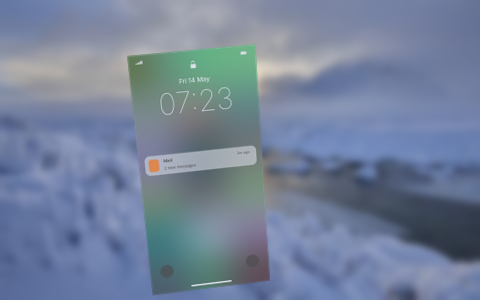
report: 7,23
